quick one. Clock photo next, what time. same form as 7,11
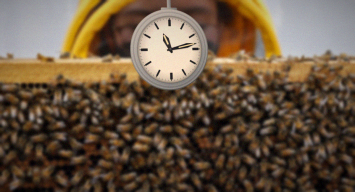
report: 11,13
